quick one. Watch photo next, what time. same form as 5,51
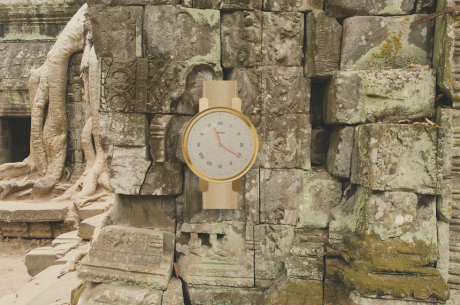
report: 11,20
